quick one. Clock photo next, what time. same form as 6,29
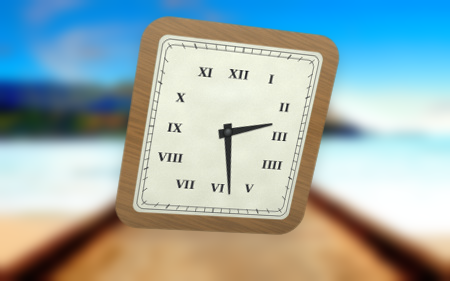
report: 2,28
